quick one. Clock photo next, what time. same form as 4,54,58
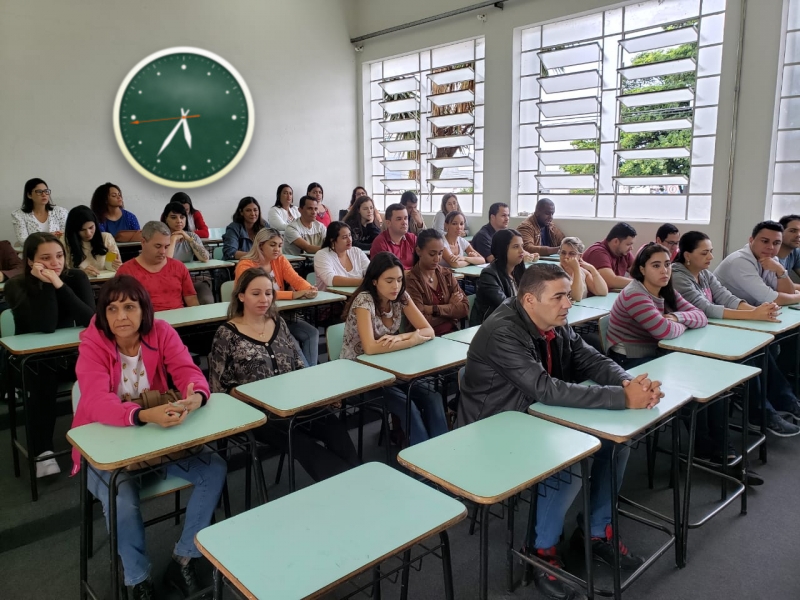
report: 5,35,44
